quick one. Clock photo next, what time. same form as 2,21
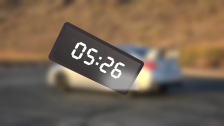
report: 5,26
